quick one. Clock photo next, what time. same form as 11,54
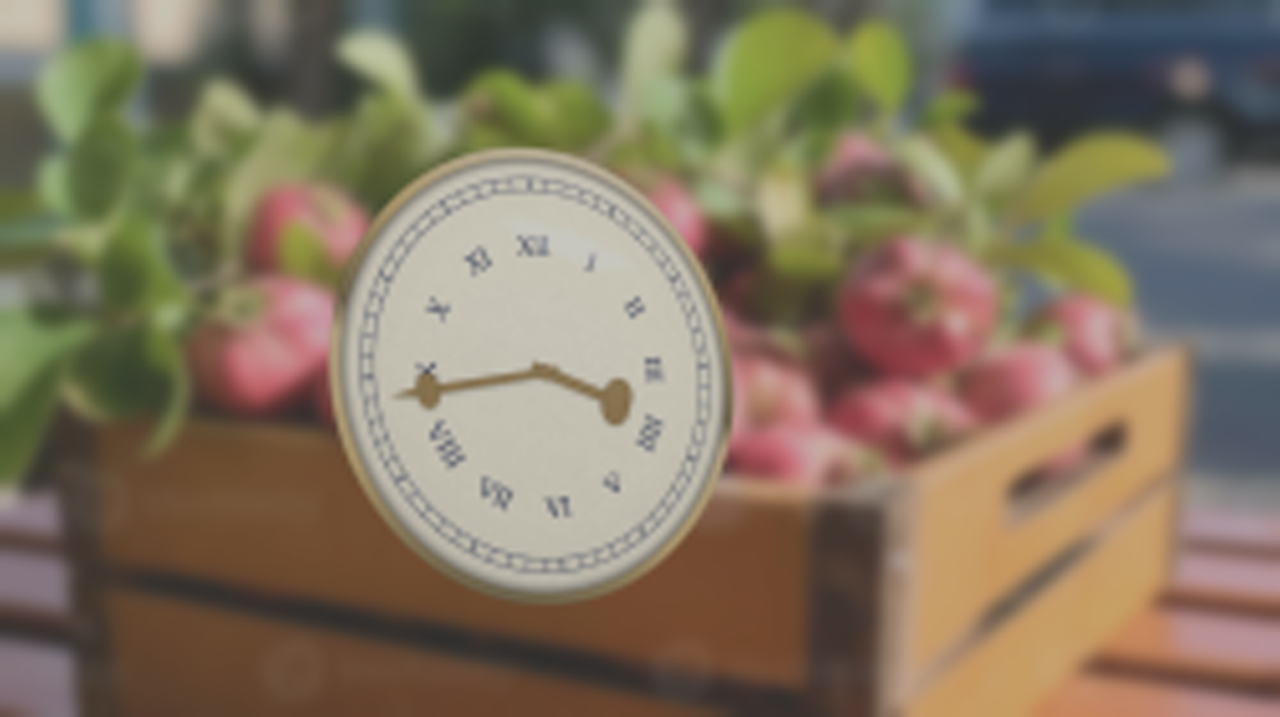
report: 3,44
